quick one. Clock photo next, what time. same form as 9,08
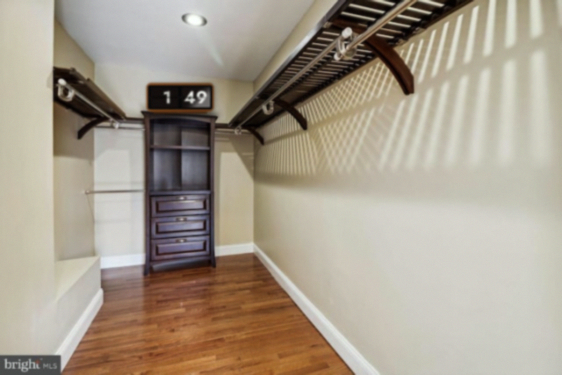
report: 1,49
